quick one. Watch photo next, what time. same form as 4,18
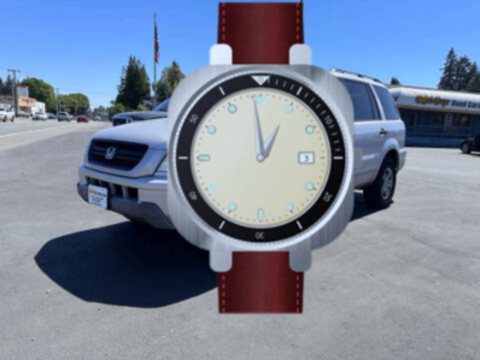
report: 12,59
